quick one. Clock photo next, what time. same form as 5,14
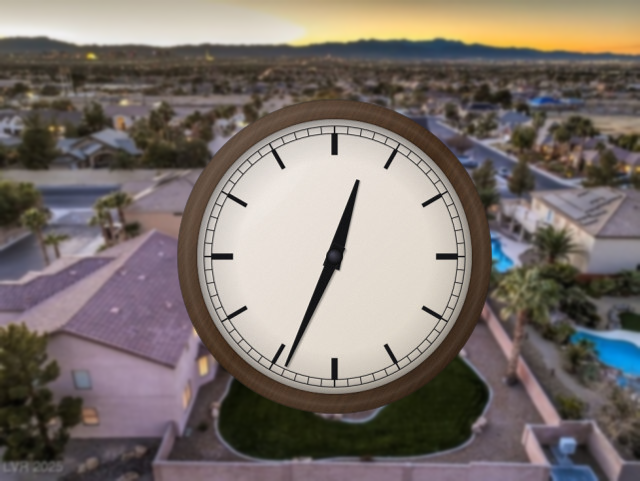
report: 12,34
